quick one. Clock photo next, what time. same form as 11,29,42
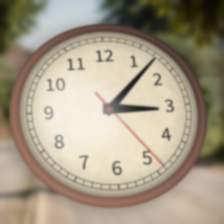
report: 3,07,24
